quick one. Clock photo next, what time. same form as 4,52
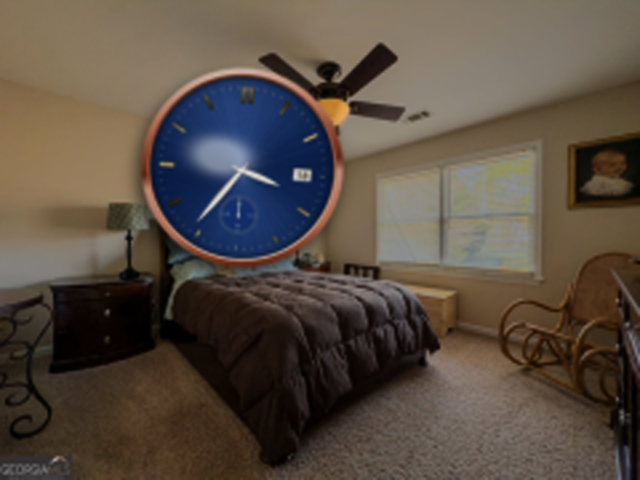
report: 3,36
